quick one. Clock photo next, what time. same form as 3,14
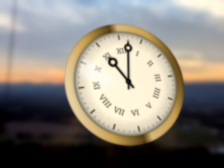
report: 11,02
